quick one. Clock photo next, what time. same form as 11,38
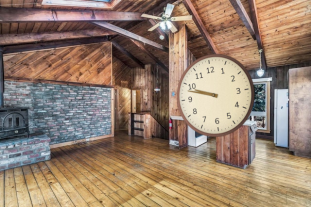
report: 9,48
